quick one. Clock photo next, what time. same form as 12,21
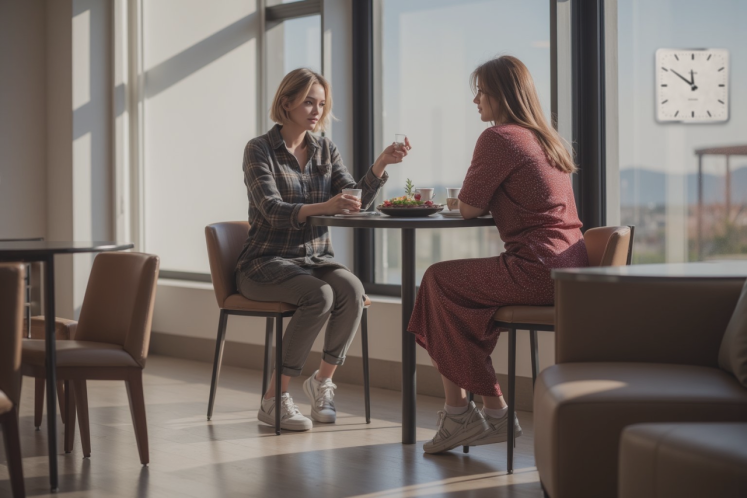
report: 11,51
